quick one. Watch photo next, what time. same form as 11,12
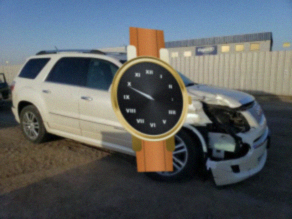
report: 9,49
